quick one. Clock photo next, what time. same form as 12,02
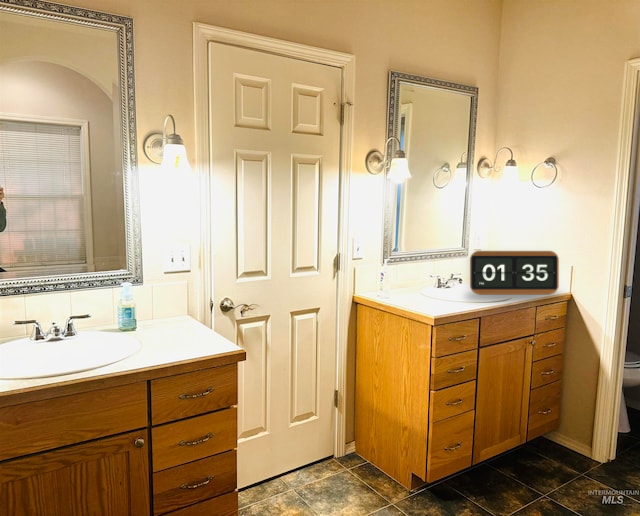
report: 1,35
